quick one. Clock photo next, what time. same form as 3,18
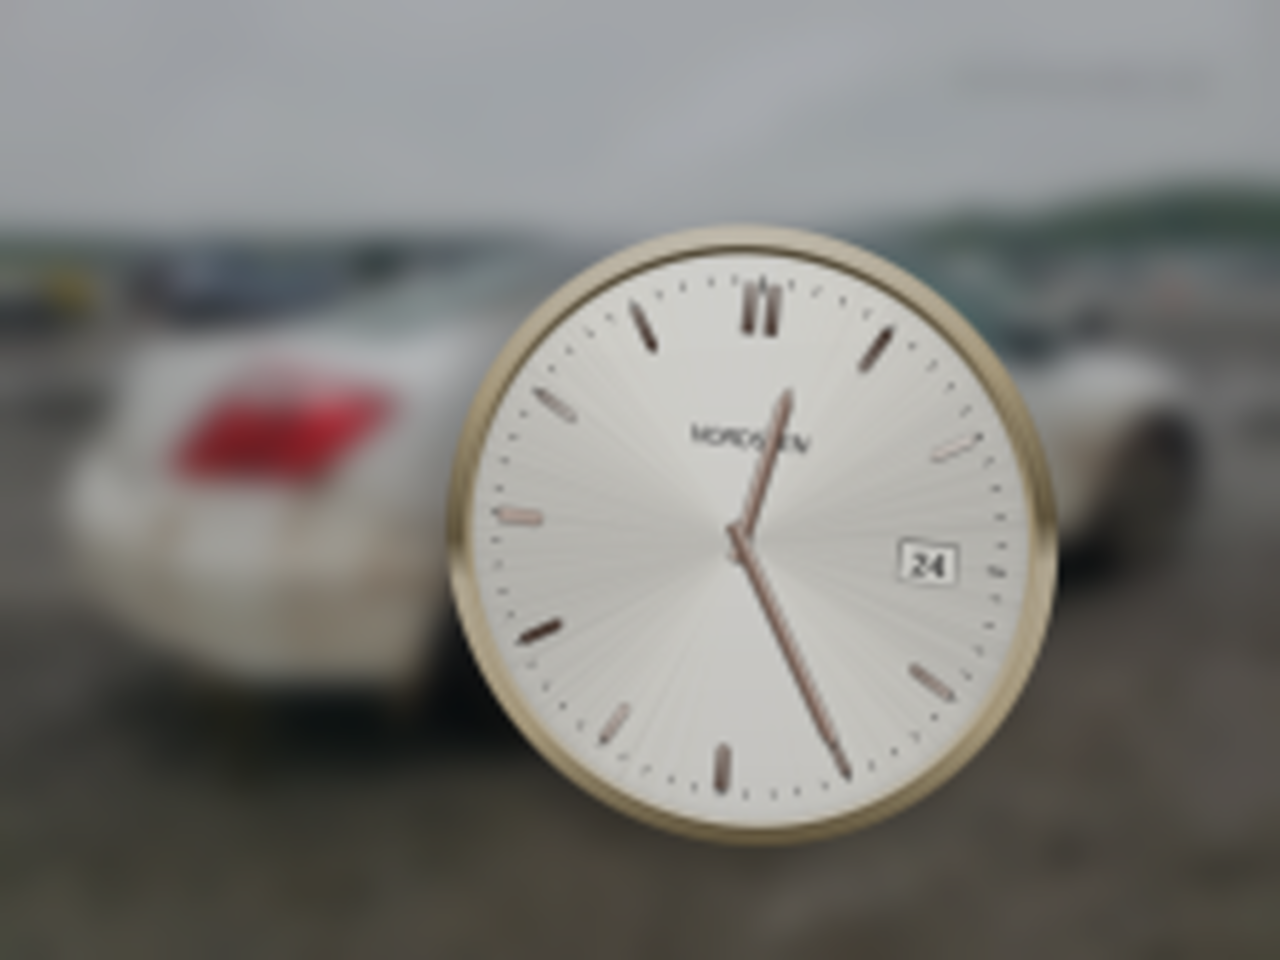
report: 12,25
